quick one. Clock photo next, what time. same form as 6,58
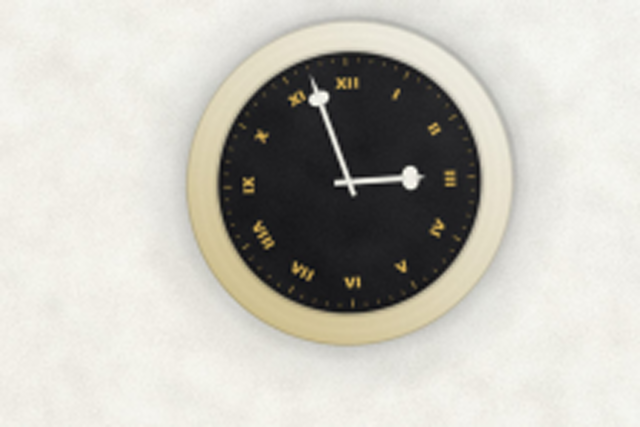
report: 2,57
